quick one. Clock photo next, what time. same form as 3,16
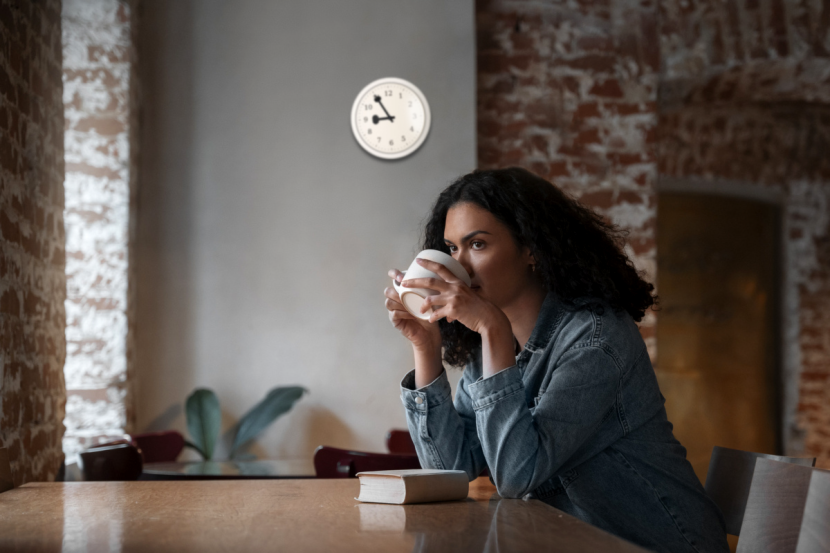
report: 8,55
